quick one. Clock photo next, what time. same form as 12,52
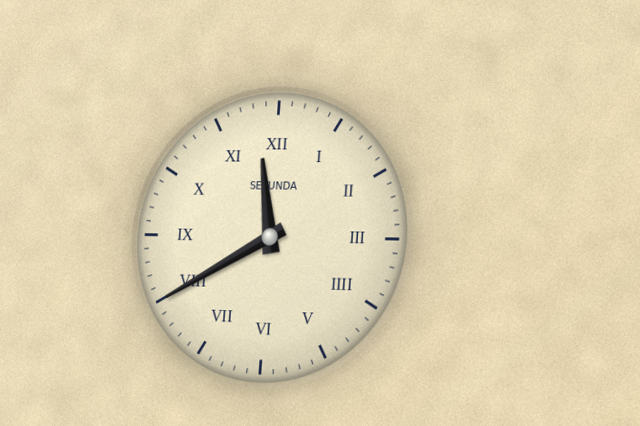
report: 11,40
